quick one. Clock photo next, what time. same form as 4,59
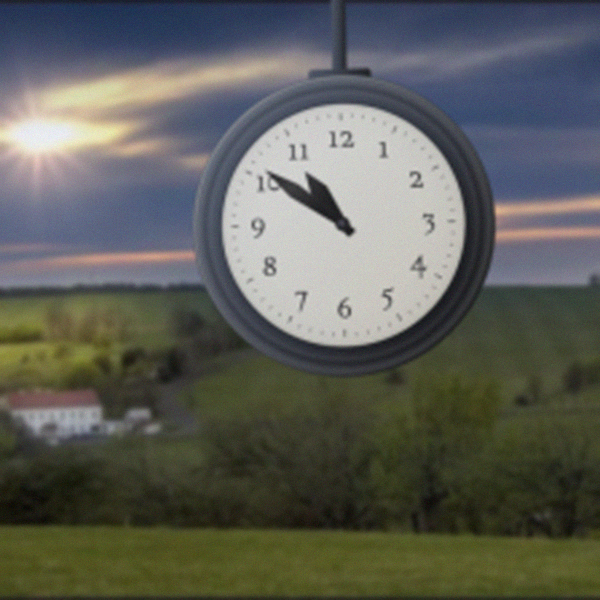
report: 10,51
